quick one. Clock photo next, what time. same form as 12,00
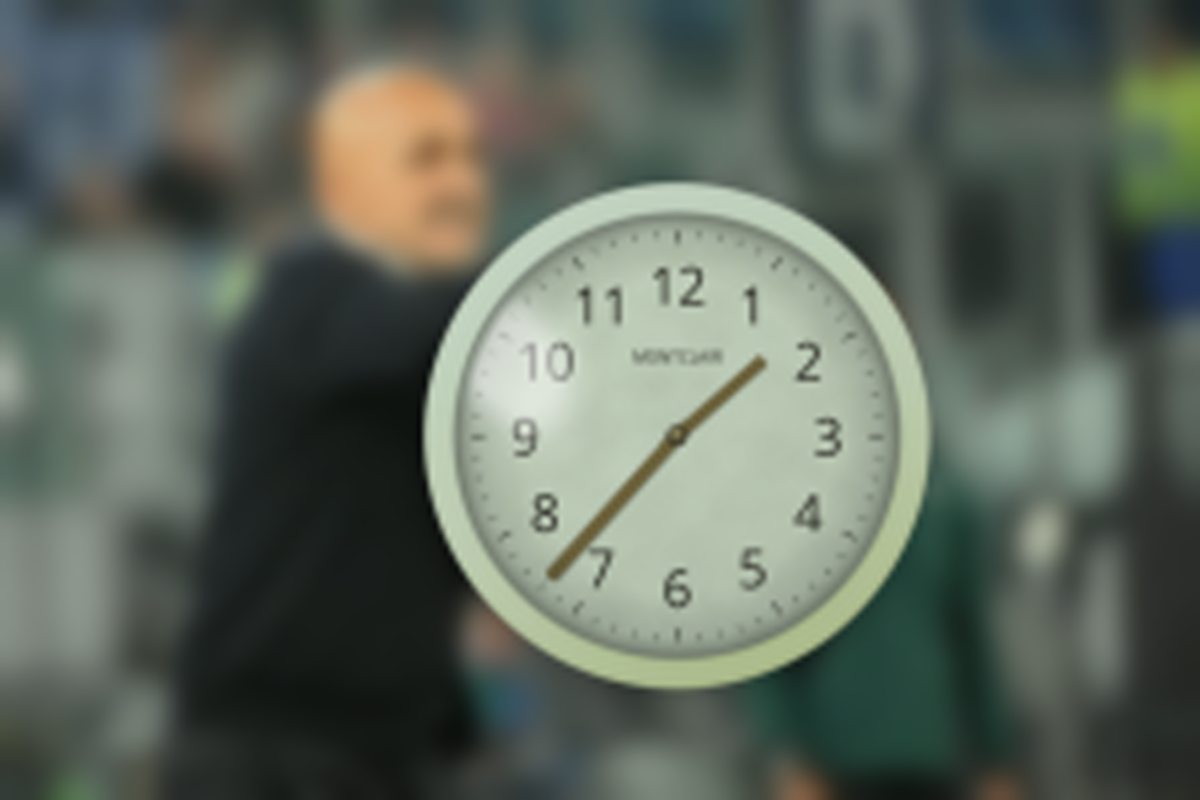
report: 1,37
